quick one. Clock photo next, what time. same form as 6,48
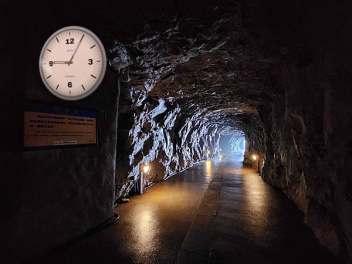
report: 9,05
